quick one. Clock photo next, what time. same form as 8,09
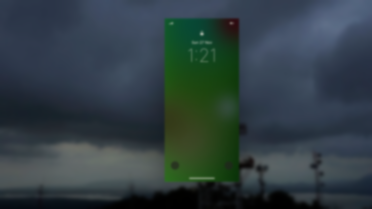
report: 1,21
